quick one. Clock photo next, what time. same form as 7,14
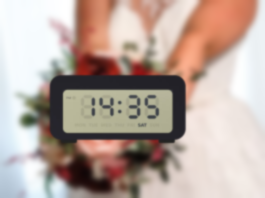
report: 14,35
